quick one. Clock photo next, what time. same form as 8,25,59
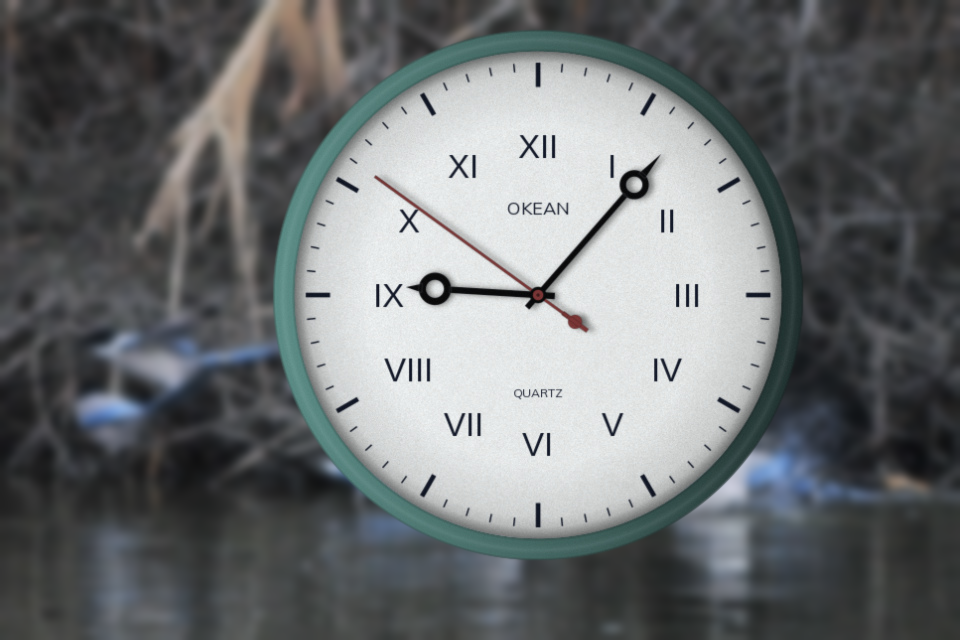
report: 9,06,51
